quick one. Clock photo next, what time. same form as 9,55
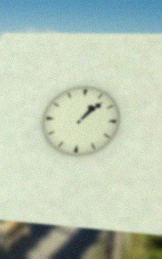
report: 1,07
